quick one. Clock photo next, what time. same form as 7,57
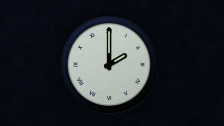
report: 2,00
